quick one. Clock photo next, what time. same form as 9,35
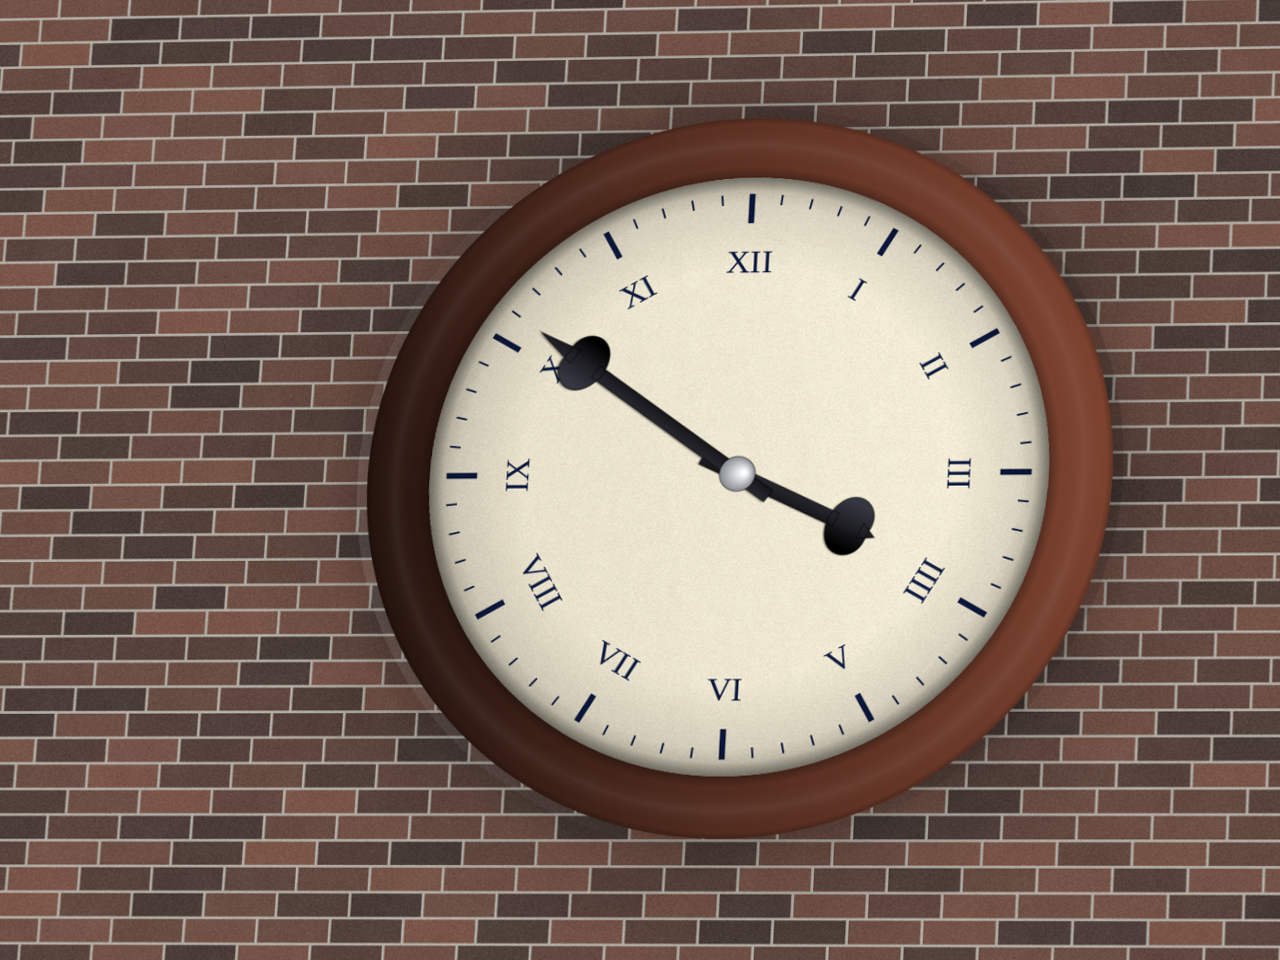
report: 3,51
